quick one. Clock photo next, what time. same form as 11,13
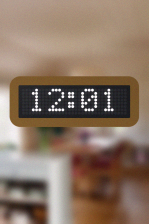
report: 12,01
